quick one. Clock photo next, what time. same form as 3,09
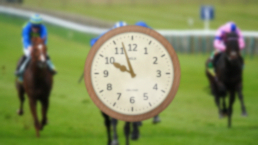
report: 9,57
